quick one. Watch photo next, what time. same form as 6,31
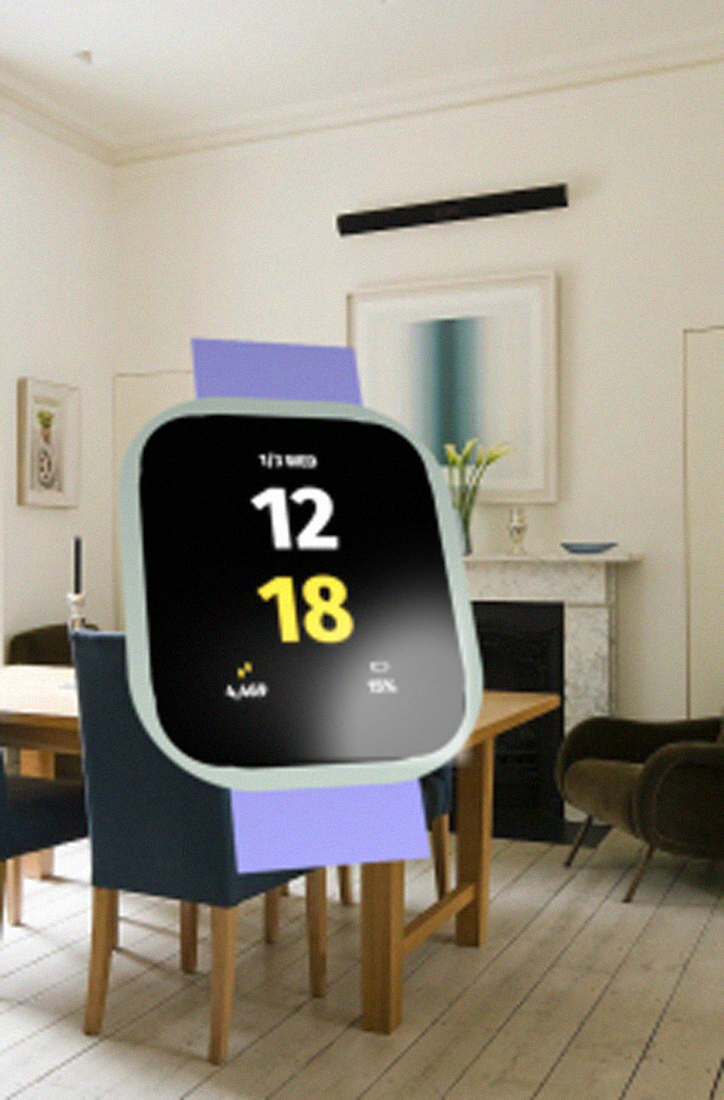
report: 12,18
